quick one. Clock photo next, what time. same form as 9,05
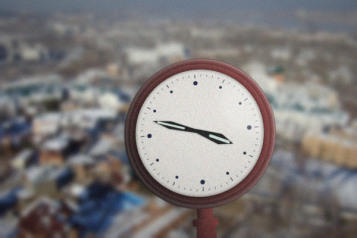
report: 3,48
